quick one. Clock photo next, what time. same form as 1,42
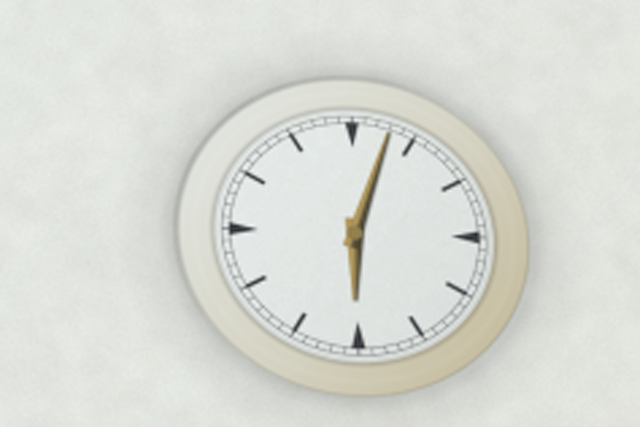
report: 6,03
